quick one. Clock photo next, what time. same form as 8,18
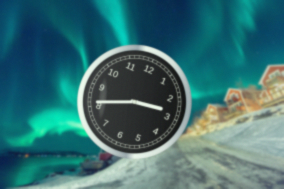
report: 2,41
